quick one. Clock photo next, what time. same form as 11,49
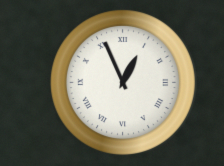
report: 12,56
